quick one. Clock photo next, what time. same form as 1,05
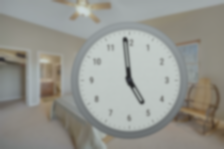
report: 4,59
